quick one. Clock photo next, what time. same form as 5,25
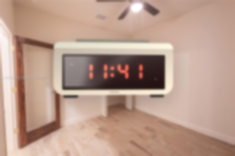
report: 11,41
